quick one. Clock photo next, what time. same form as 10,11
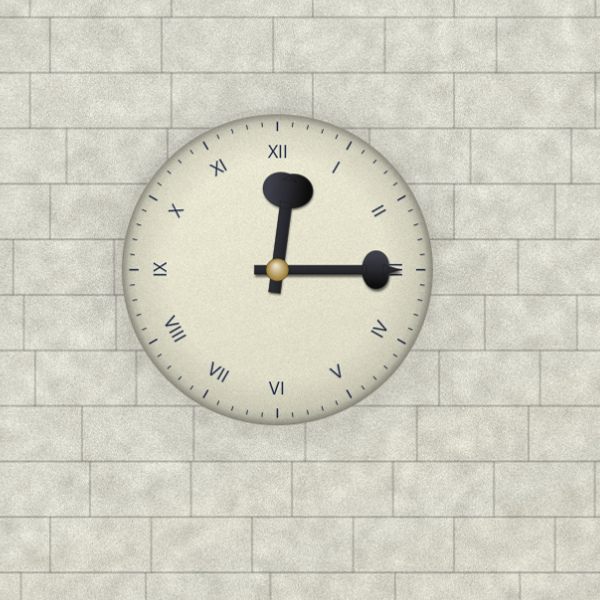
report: 12,15
